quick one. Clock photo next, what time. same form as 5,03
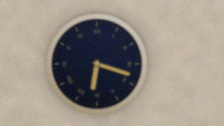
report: 6,18
